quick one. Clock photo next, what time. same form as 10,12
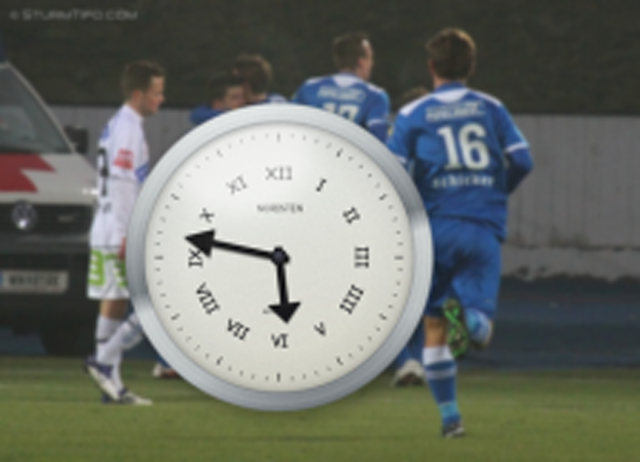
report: 5,47
